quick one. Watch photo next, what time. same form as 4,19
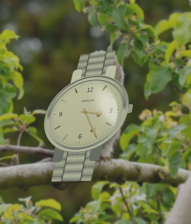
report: 3,25
